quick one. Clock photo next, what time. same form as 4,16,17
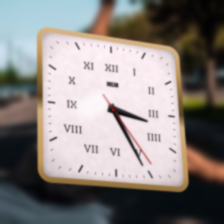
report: 3,25,24
